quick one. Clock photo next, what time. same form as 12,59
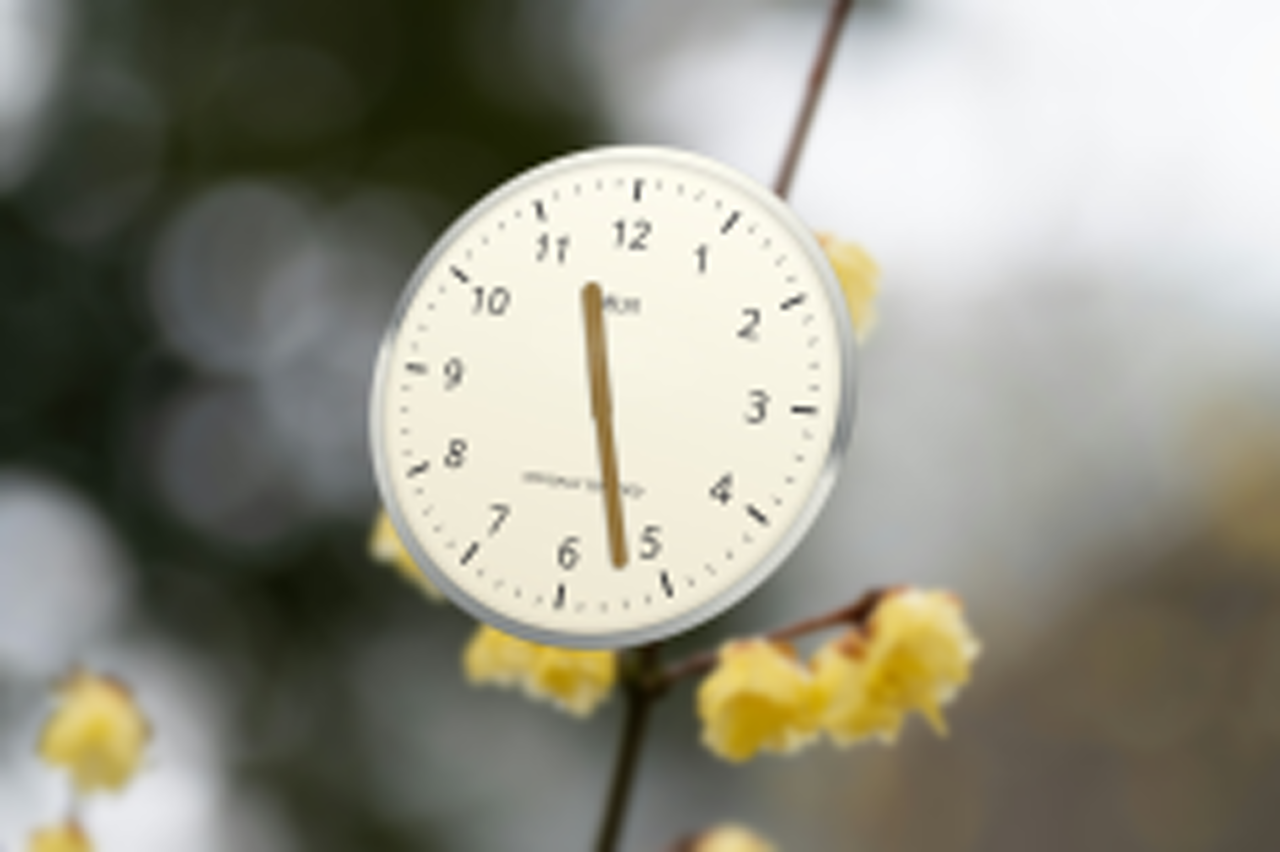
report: 11,27
